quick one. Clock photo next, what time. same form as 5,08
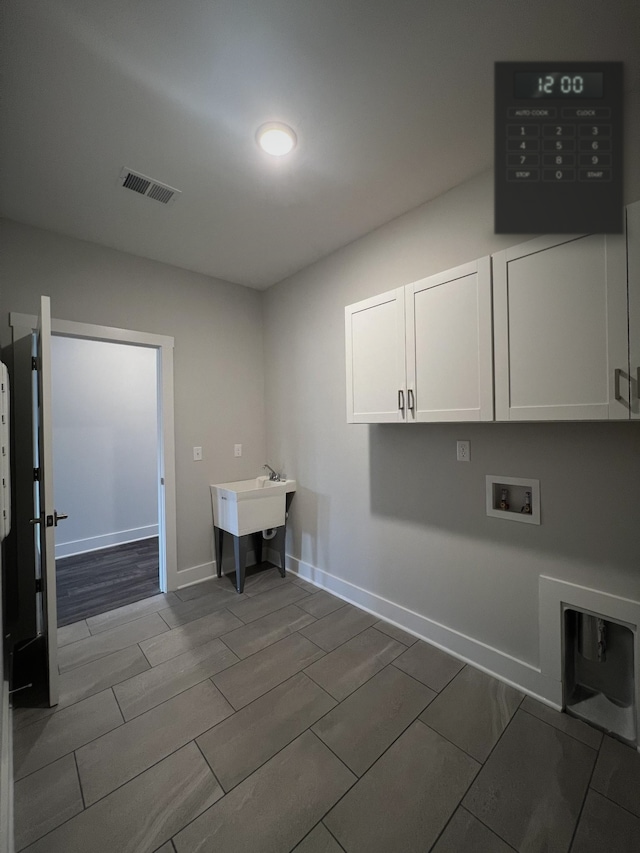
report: 12,00
